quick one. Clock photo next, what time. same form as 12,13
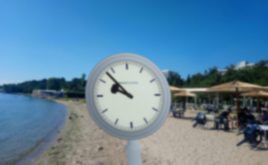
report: 9,53
